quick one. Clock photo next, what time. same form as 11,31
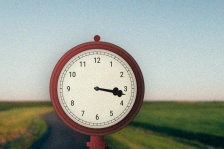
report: 3,17
